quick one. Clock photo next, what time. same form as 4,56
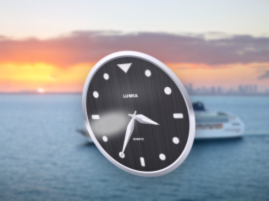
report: 3,35
